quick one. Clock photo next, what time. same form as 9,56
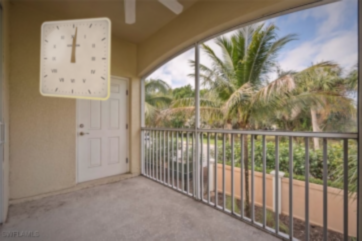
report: 12,01
